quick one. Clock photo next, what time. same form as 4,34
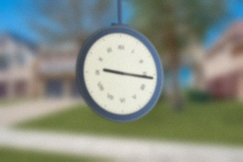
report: 9,16
